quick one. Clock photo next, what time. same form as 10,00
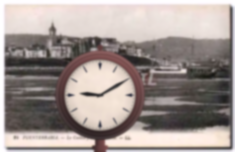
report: 9,10
